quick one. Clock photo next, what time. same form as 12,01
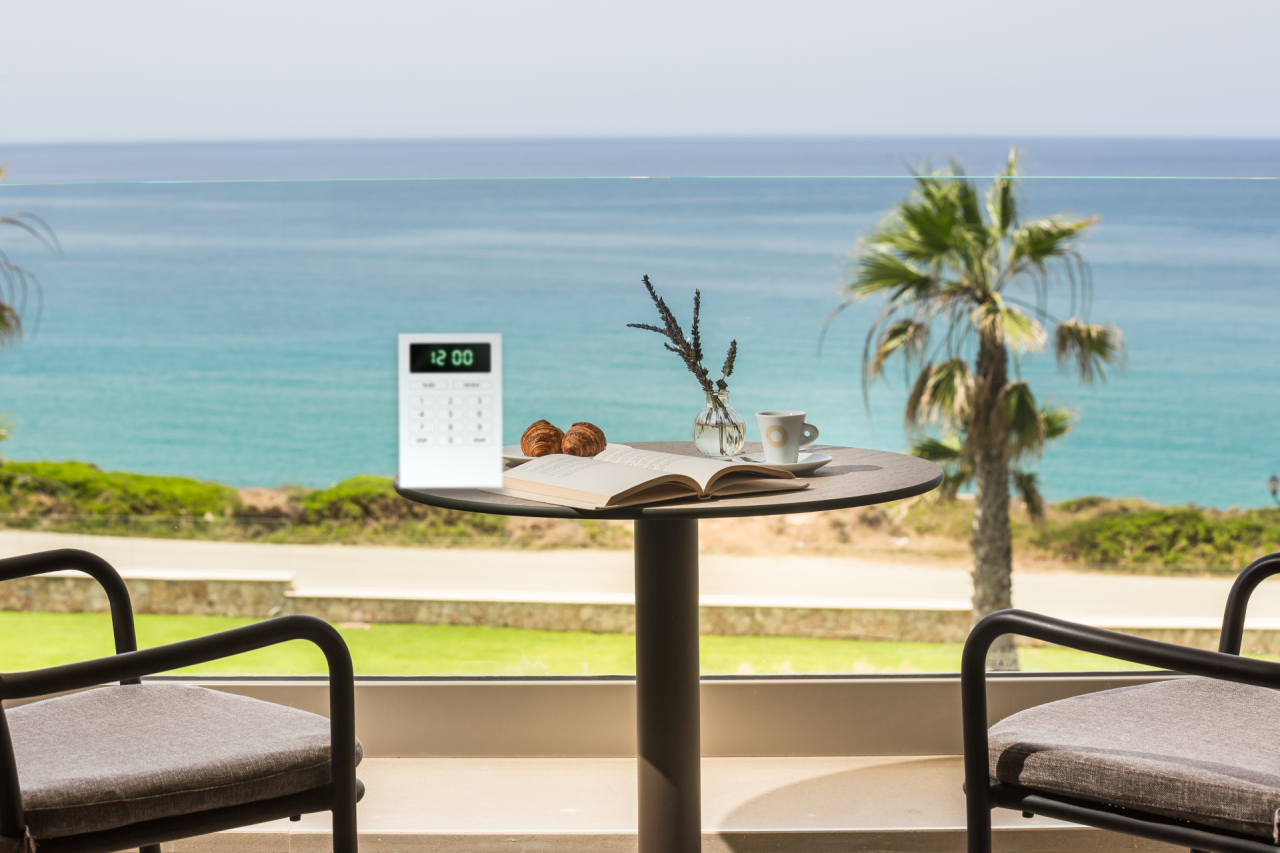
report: 12,00
